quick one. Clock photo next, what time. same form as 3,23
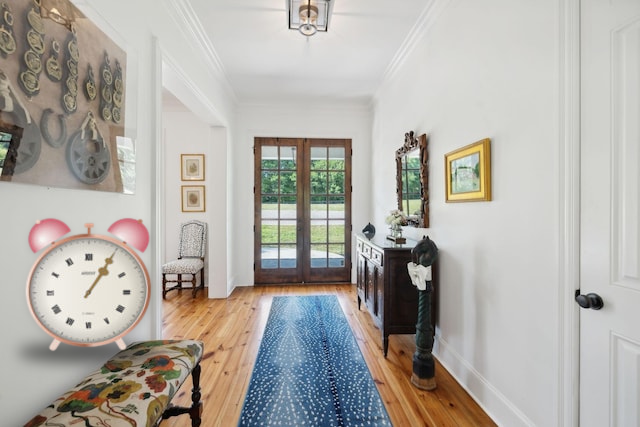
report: 1,05
